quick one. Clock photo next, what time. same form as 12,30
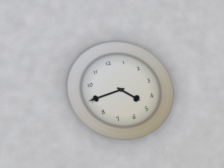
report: 4,45
